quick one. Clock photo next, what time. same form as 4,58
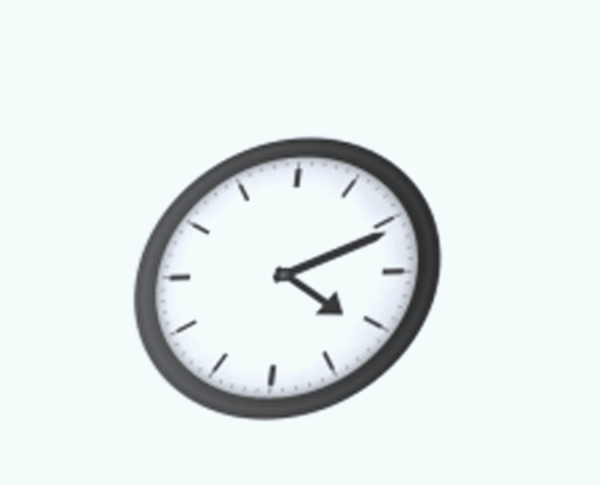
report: 4,11
